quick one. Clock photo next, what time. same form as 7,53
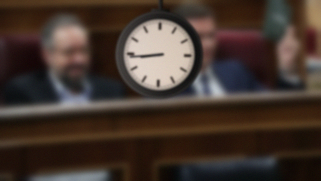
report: 8,44
